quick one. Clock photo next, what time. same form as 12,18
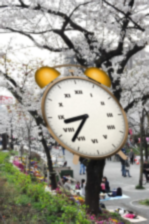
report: 8,37
